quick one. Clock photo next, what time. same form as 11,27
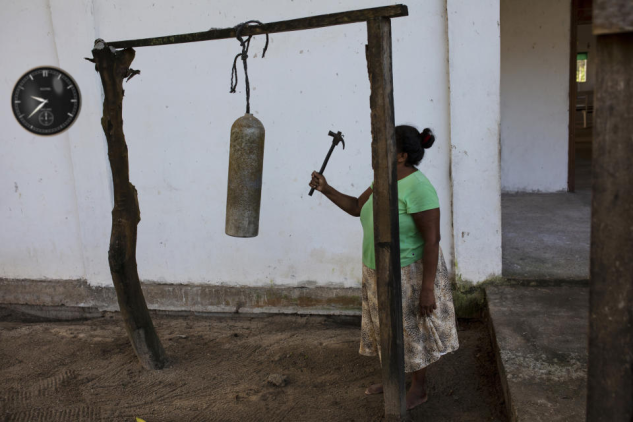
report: 9,38
